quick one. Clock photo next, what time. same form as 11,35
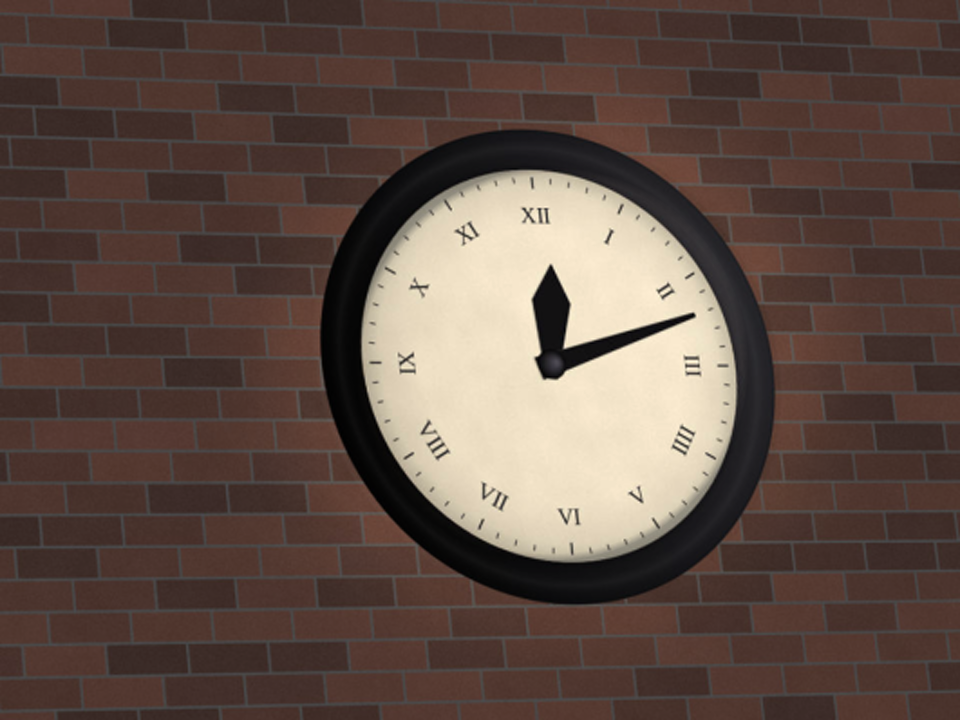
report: 12,12
